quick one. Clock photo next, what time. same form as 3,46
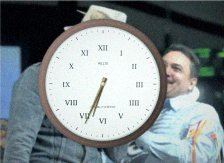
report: 6,34
